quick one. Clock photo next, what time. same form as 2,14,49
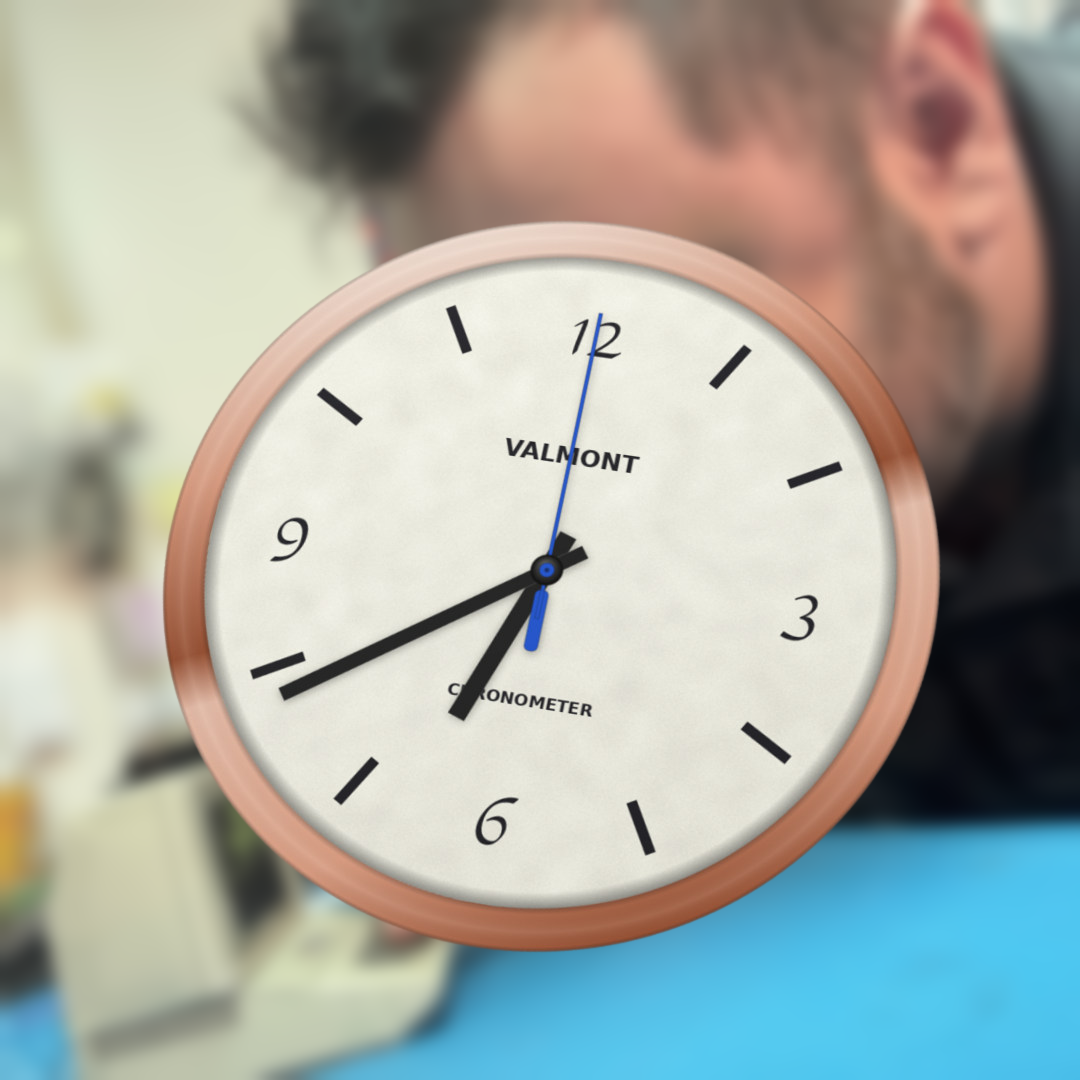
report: 6,39,00
